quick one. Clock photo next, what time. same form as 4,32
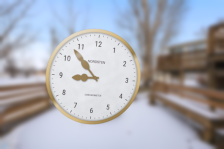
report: 8,53
